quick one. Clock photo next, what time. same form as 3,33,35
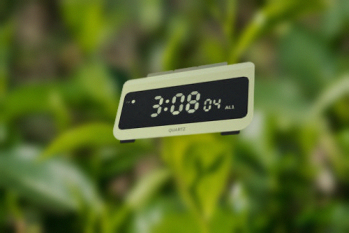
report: 3,08,04
